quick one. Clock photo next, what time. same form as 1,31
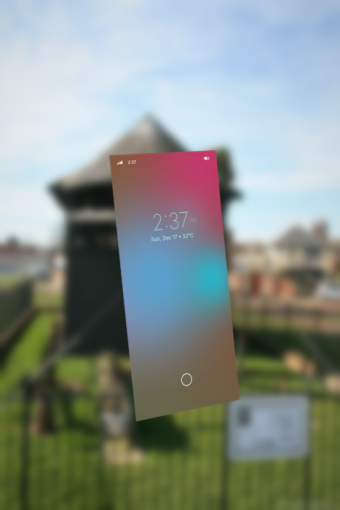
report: 2,37
